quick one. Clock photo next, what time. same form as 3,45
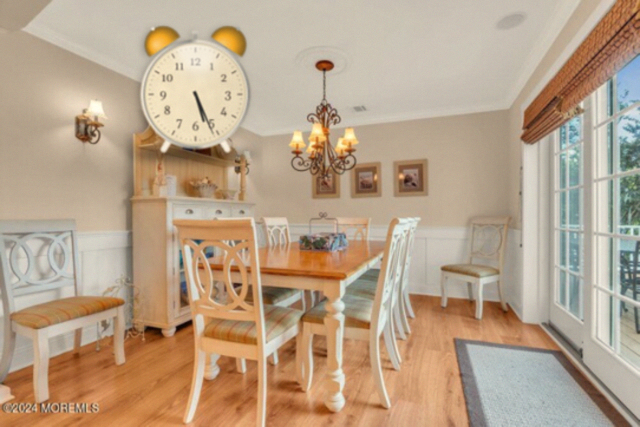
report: 5,26
